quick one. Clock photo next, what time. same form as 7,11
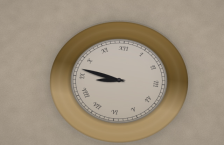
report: 8,47
